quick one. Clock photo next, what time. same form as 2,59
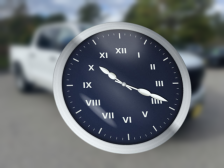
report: 10,19
